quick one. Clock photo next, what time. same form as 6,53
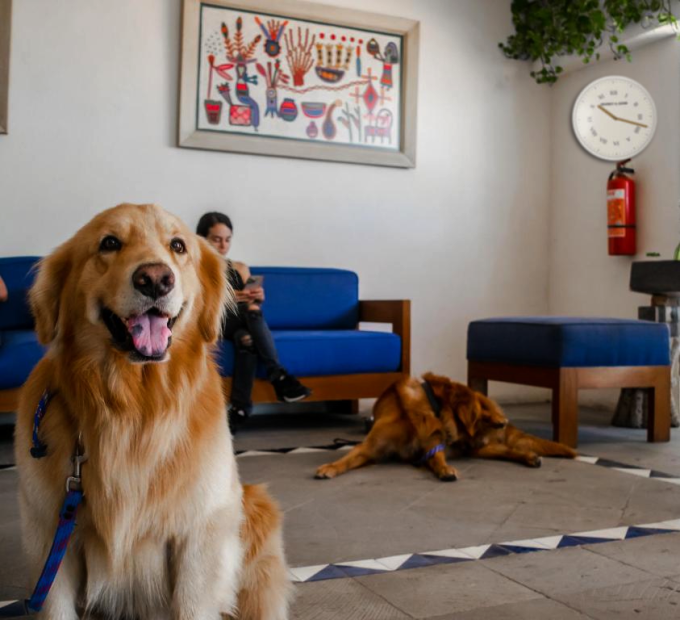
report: 10,18
